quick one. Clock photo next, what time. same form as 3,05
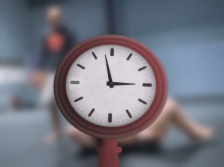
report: 2,58
